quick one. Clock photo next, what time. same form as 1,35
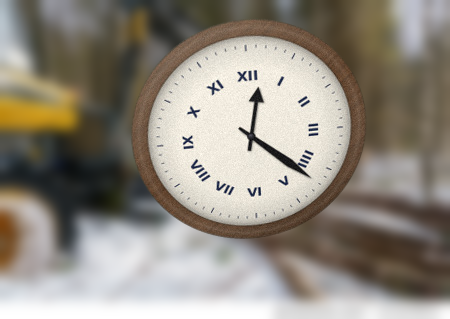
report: 12,22
